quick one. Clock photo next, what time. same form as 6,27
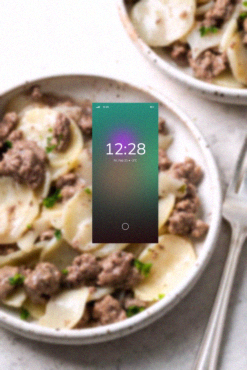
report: 12,28
